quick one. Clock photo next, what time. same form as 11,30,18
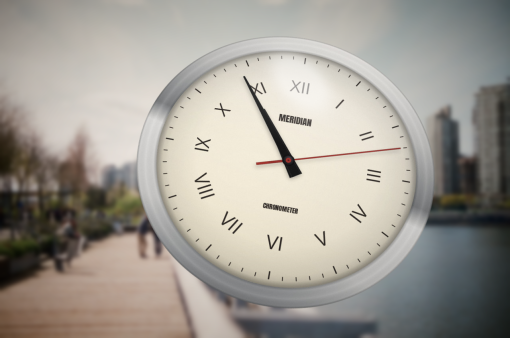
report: 10,54,12
